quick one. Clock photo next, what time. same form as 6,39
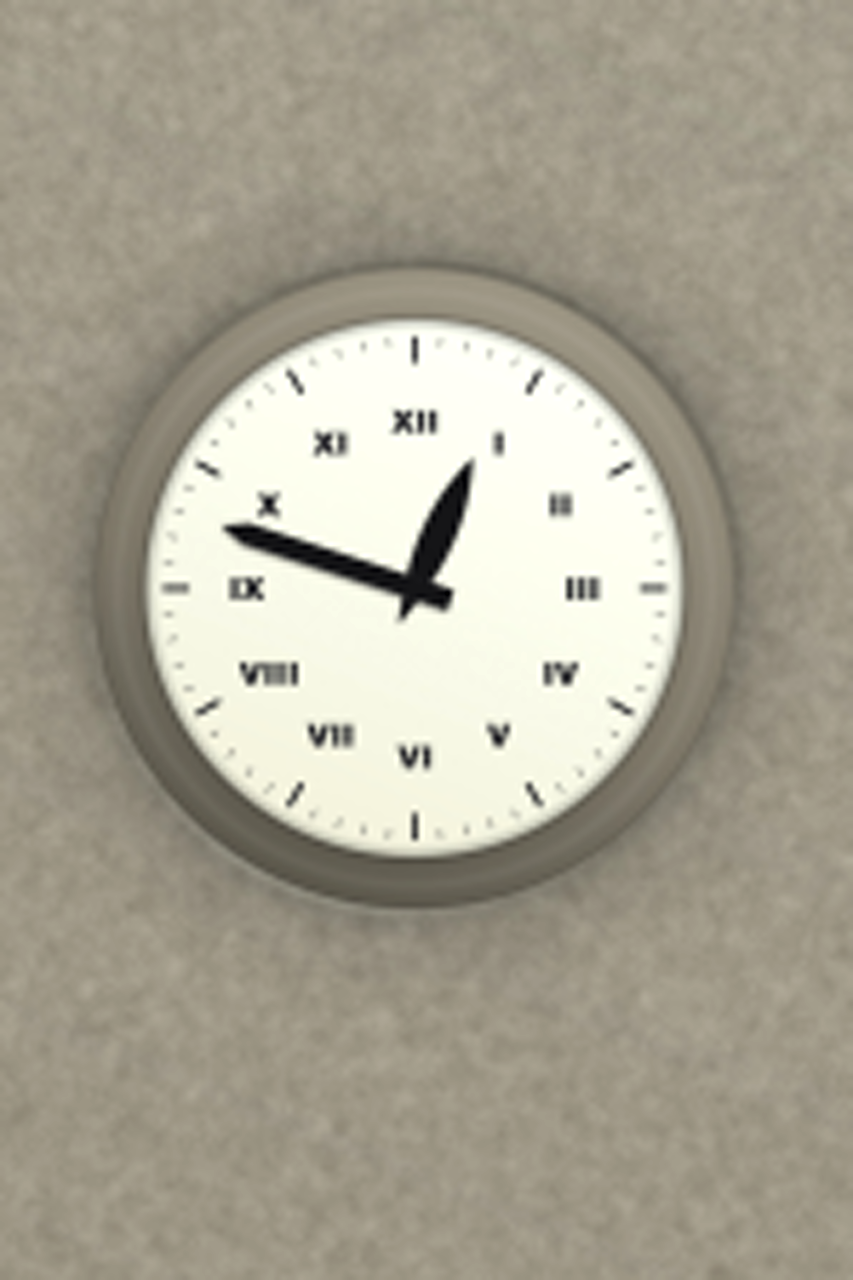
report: 12,48
